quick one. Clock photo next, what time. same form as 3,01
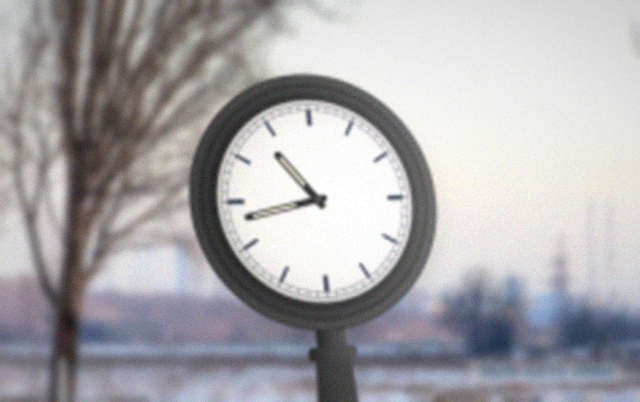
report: 10,43
